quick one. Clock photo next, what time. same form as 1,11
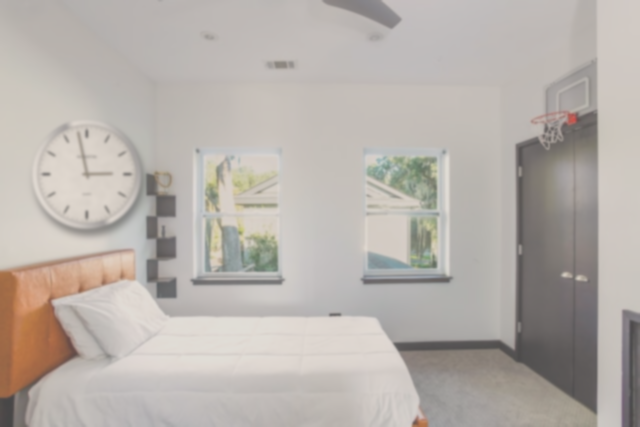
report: 2,58
